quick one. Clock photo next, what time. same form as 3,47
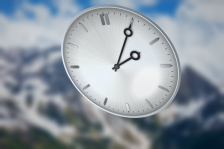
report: 2,05
